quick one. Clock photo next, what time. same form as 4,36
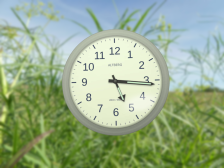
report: 5,16
